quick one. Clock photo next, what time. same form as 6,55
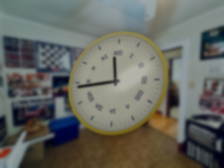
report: 11,44
